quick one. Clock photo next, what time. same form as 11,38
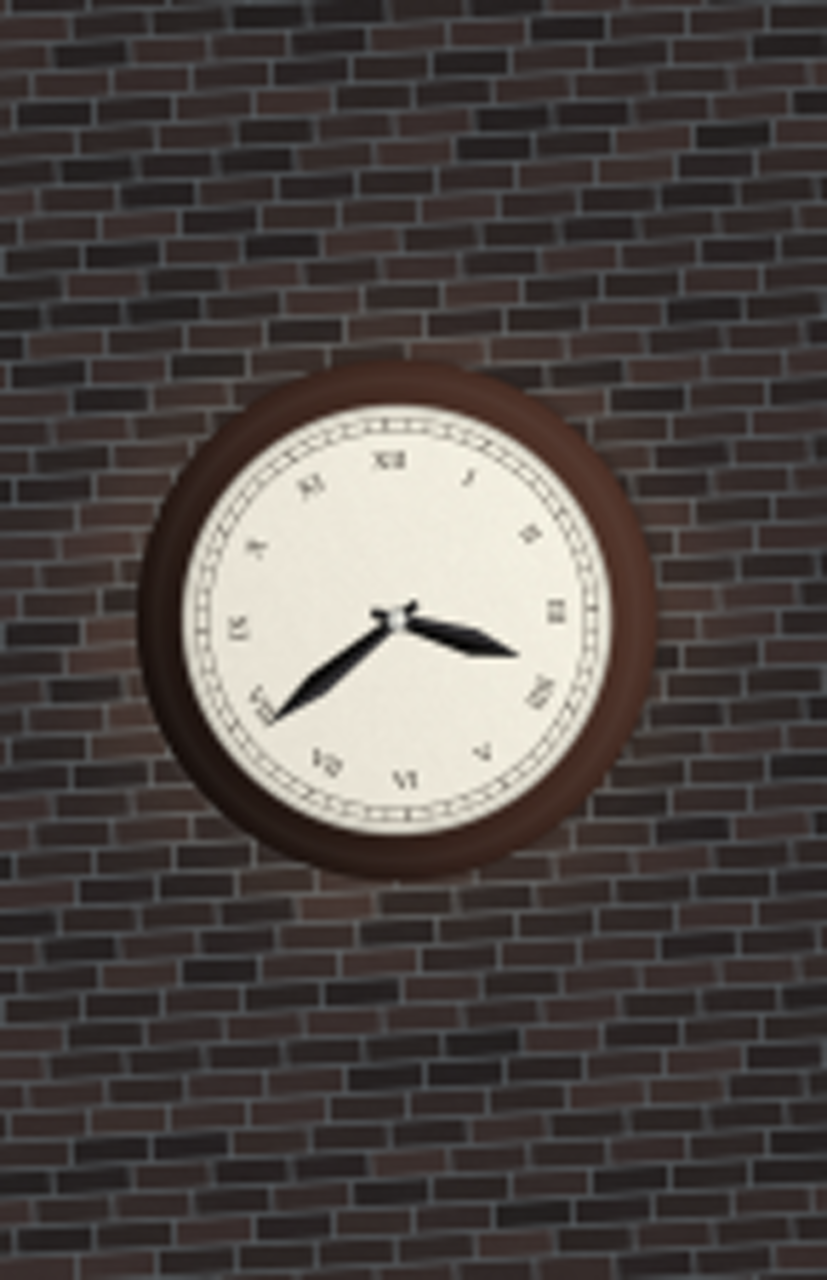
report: 3,39
